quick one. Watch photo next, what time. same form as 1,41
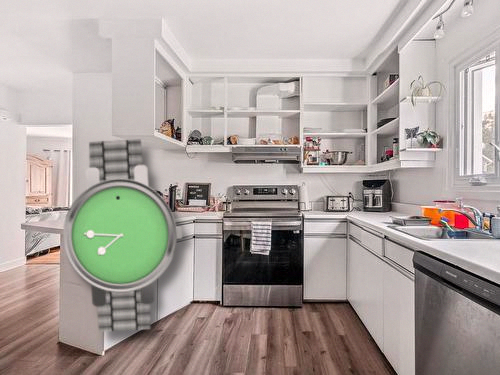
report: 7,46
